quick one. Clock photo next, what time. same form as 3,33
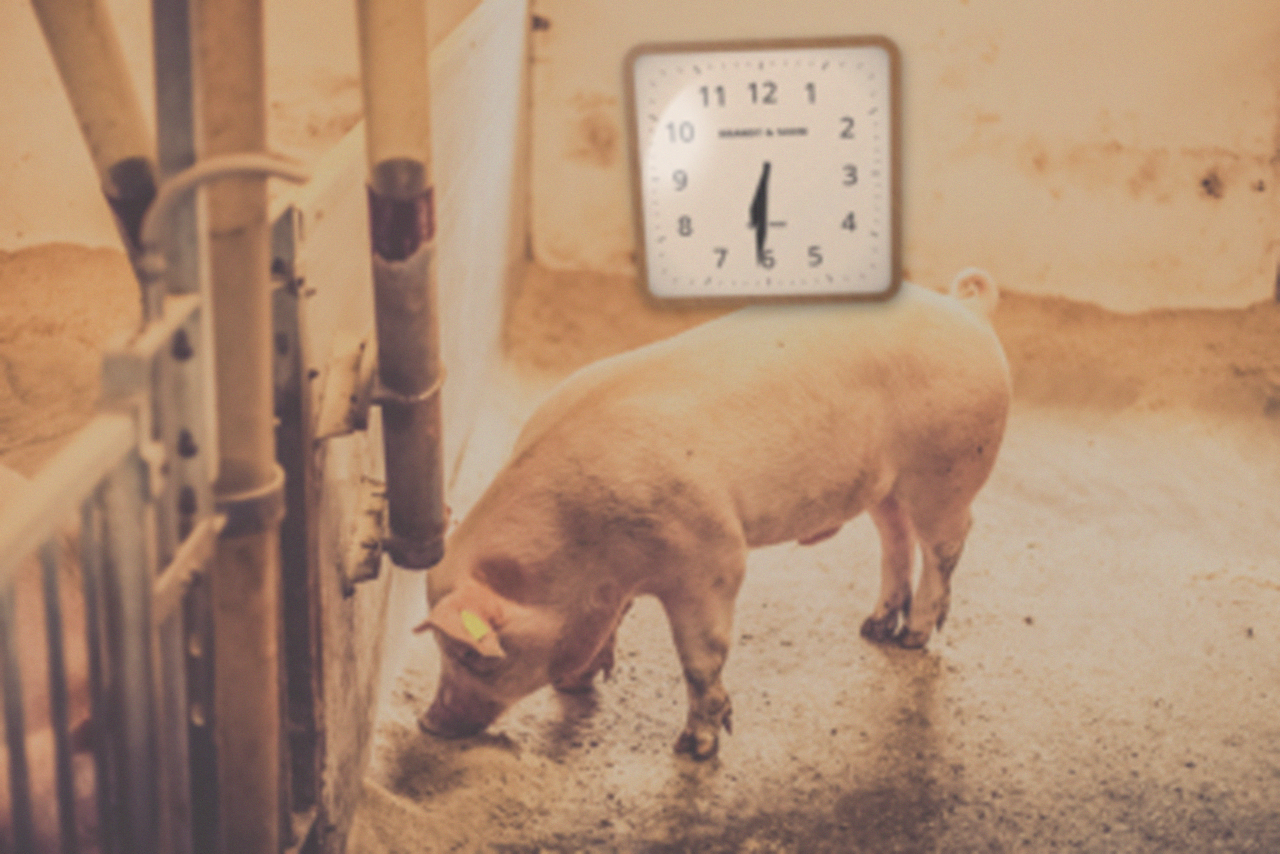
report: 6,31
